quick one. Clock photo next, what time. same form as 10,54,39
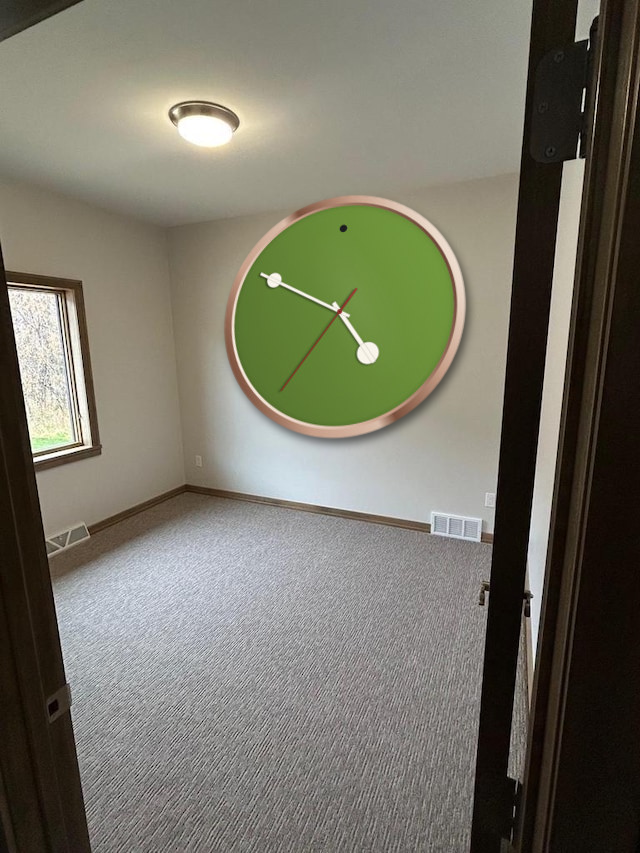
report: 4,49,36
